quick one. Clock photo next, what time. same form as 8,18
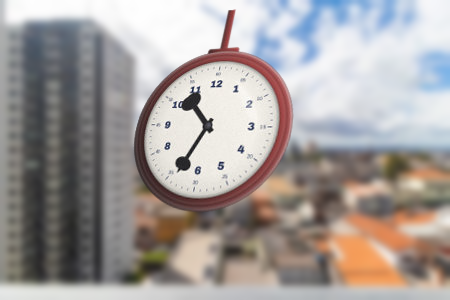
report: 10,34
